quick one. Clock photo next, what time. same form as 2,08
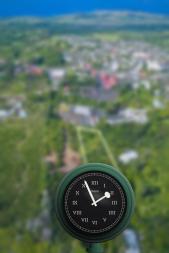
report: 1,56
